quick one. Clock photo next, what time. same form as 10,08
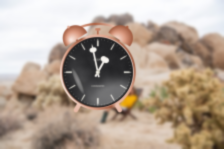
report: 12,58
